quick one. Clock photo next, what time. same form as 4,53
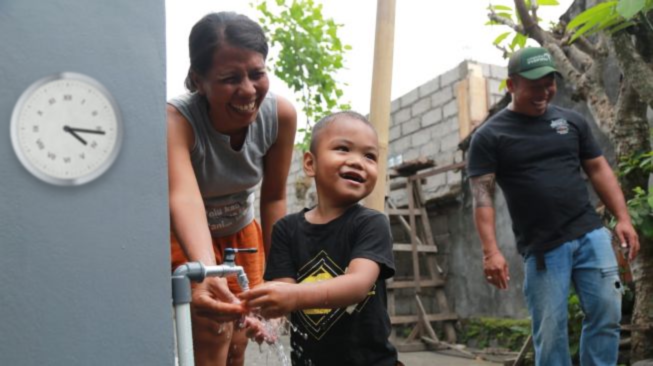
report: 4,16
